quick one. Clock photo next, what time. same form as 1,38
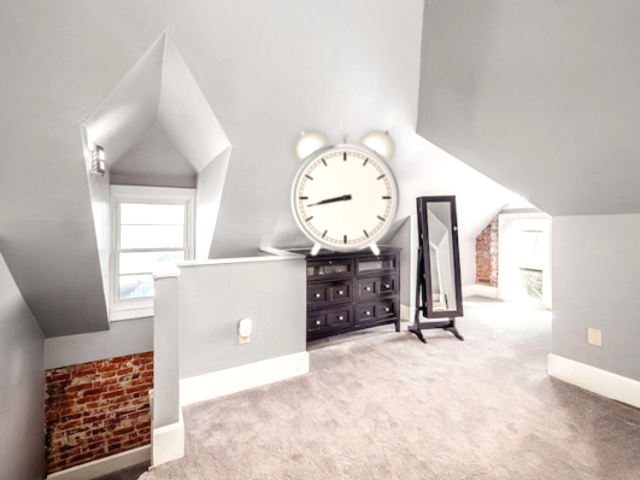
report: 8,43
